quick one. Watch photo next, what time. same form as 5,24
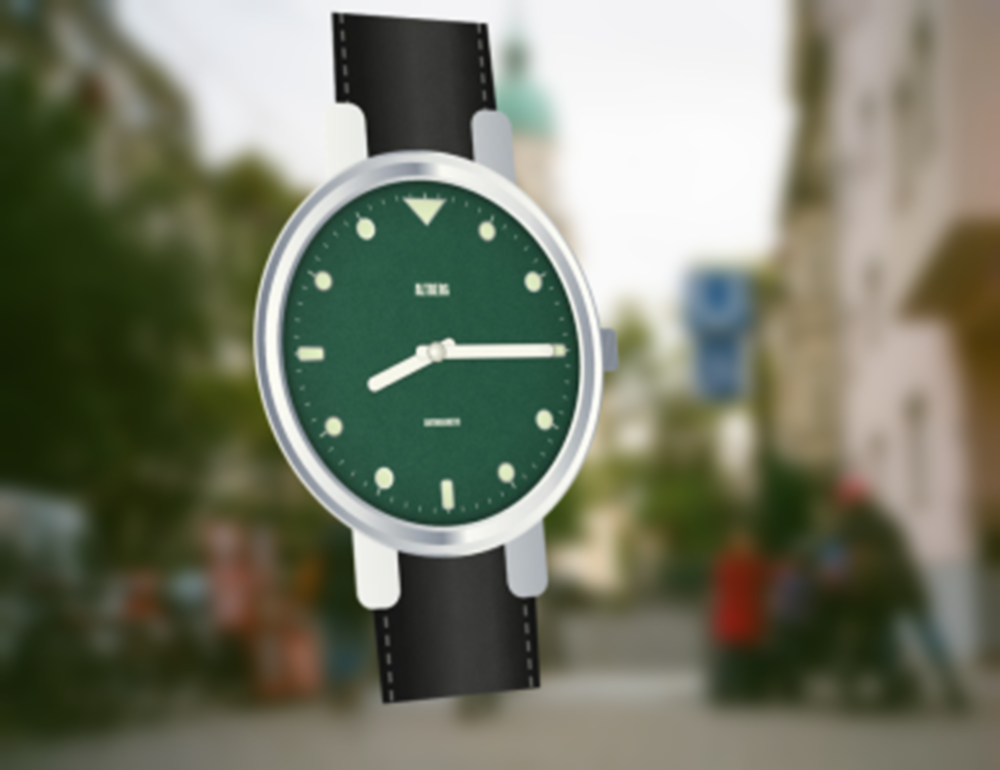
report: 8,15
